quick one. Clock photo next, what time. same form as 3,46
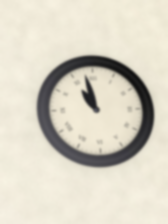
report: 10,58
